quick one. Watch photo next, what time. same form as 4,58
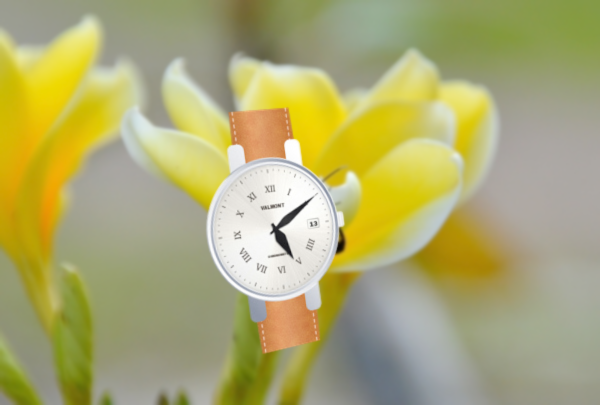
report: 5,10
